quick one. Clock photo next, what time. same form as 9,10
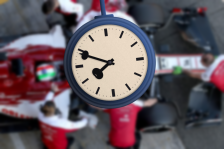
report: 7,49
